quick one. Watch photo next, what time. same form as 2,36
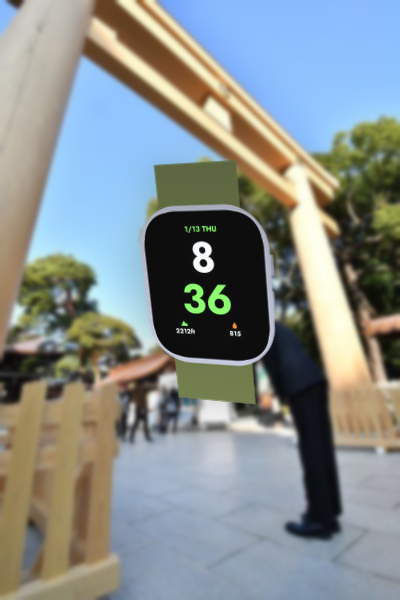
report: 8,36
